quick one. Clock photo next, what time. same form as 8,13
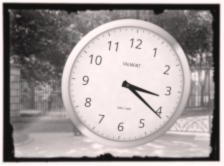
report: 3,21
